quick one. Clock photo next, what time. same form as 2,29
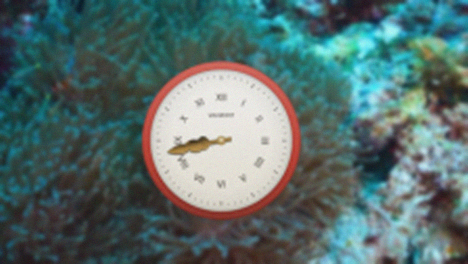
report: 8,43
